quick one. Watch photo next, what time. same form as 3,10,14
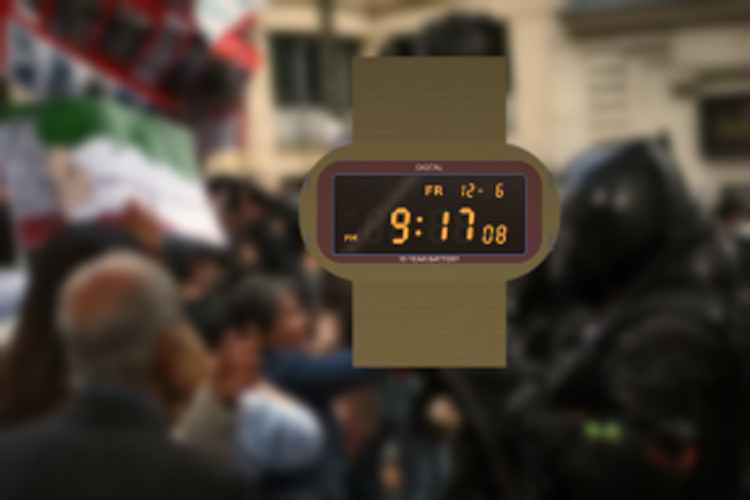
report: 9,17,08
